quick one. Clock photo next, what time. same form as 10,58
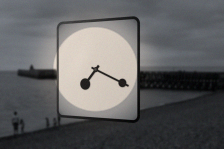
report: 7,19
